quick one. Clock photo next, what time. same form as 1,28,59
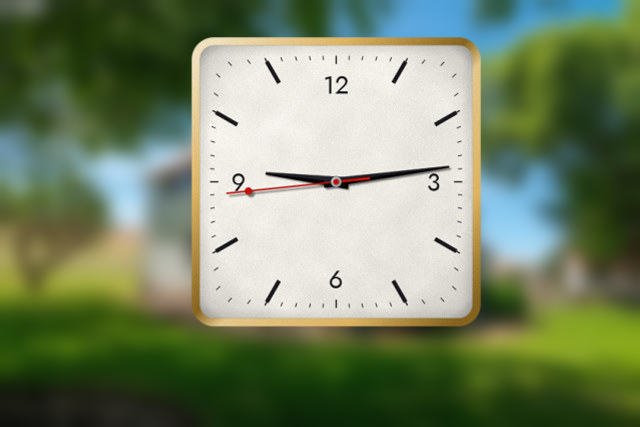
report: 9,13,44
